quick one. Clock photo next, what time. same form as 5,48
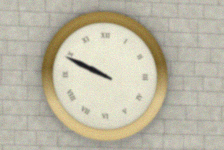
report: 9,49
